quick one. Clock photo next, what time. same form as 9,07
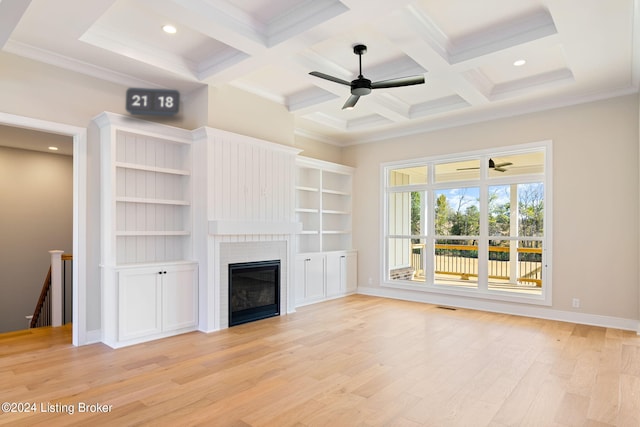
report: 21,18
